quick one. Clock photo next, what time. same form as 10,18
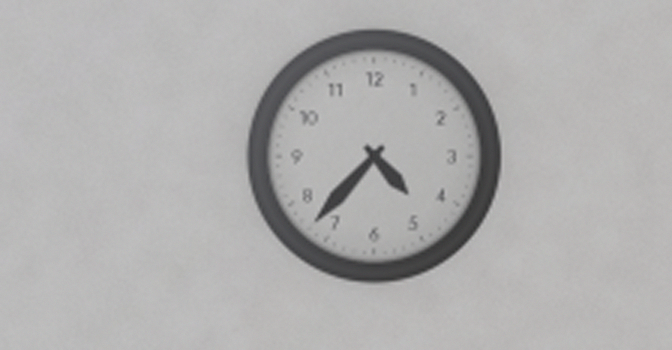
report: 4,37
